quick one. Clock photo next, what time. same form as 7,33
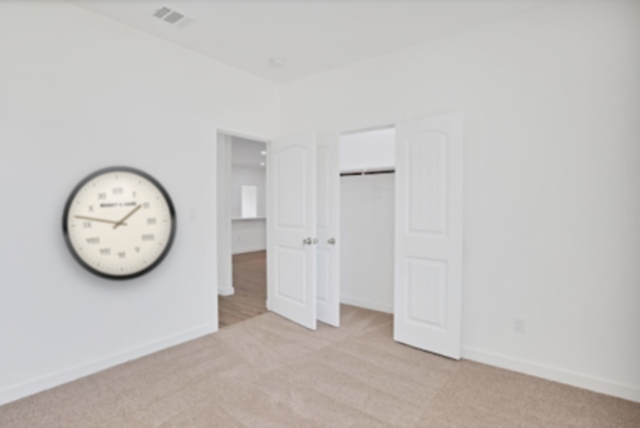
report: 1,47
